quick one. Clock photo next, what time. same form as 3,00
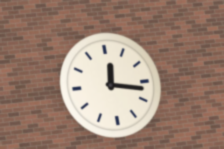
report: 12,17
